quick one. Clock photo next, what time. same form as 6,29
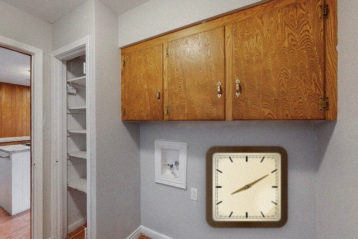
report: 8,10
